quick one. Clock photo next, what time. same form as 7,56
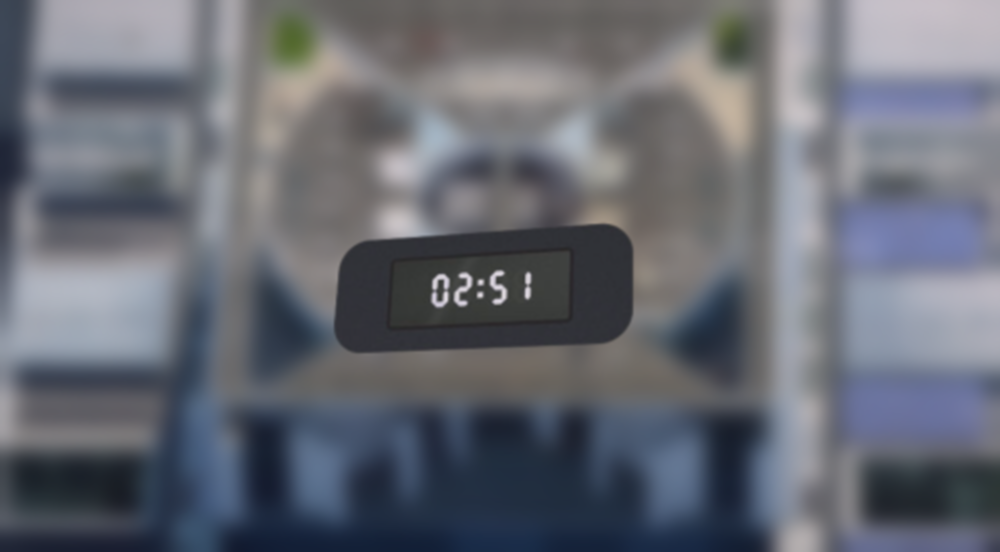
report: 2,51
